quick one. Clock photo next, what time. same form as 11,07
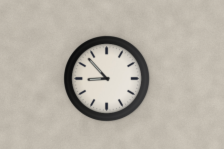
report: 8,53
